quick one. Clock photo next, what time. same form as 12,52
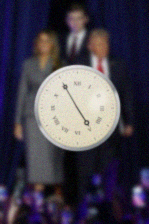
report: 4,55
